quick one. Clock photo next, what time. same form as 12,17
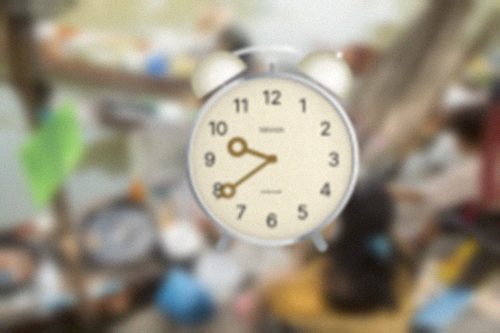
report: 9,39
